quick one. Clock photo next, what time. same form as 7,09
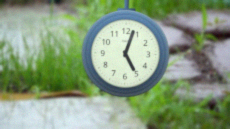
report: 5,03
